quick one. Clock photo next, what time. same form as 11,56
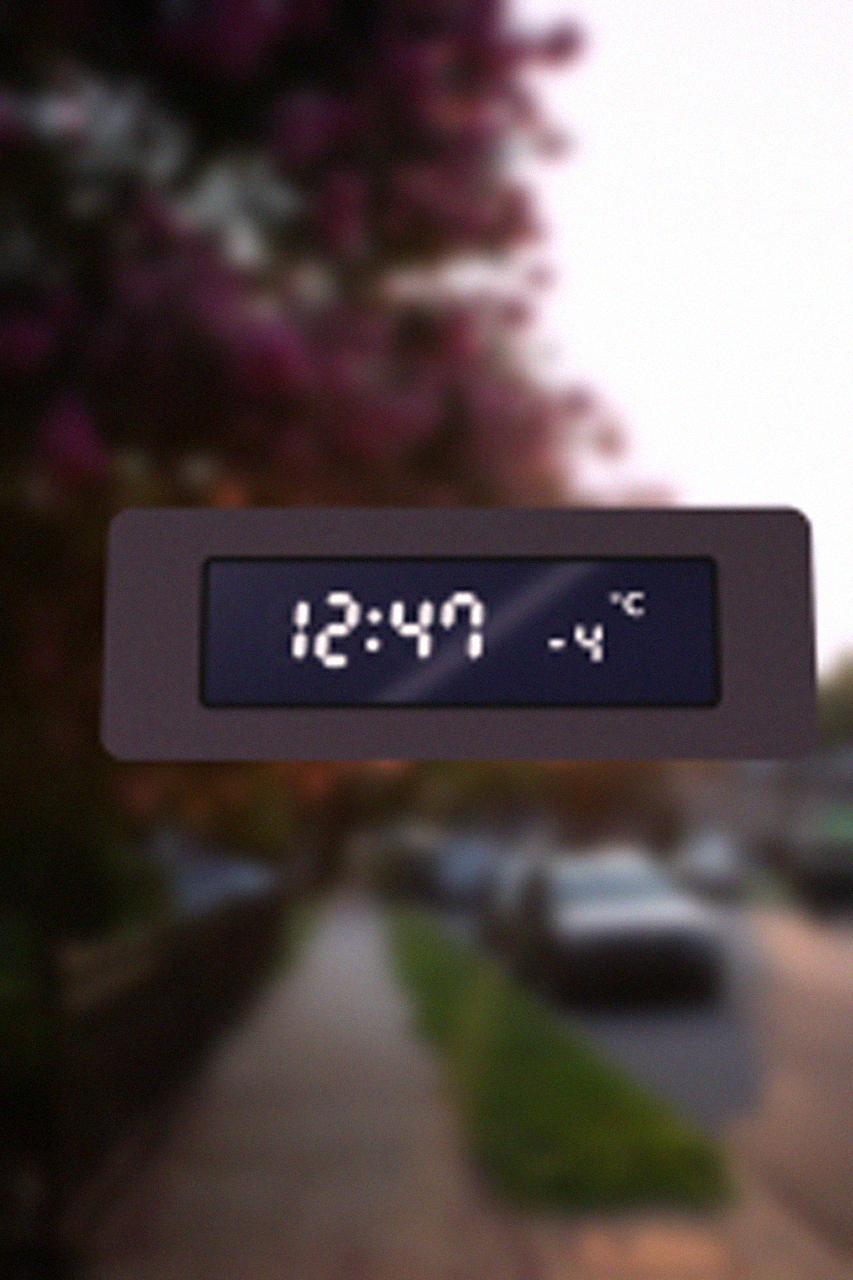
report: 12,47
